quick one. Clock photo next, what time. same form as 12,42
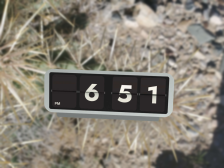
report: 6,51
